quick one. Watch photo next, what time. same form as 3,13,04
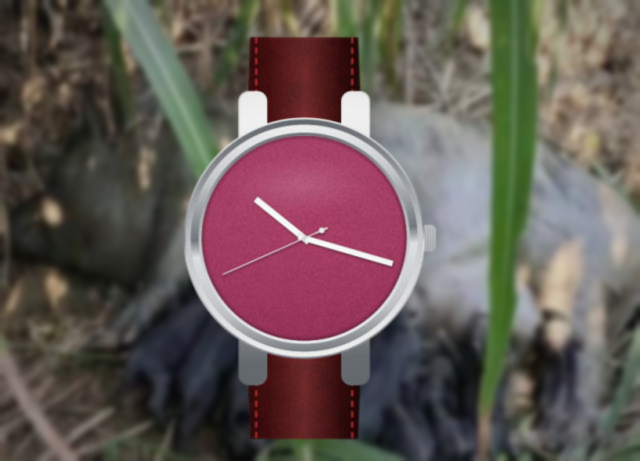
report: 10,17,41
